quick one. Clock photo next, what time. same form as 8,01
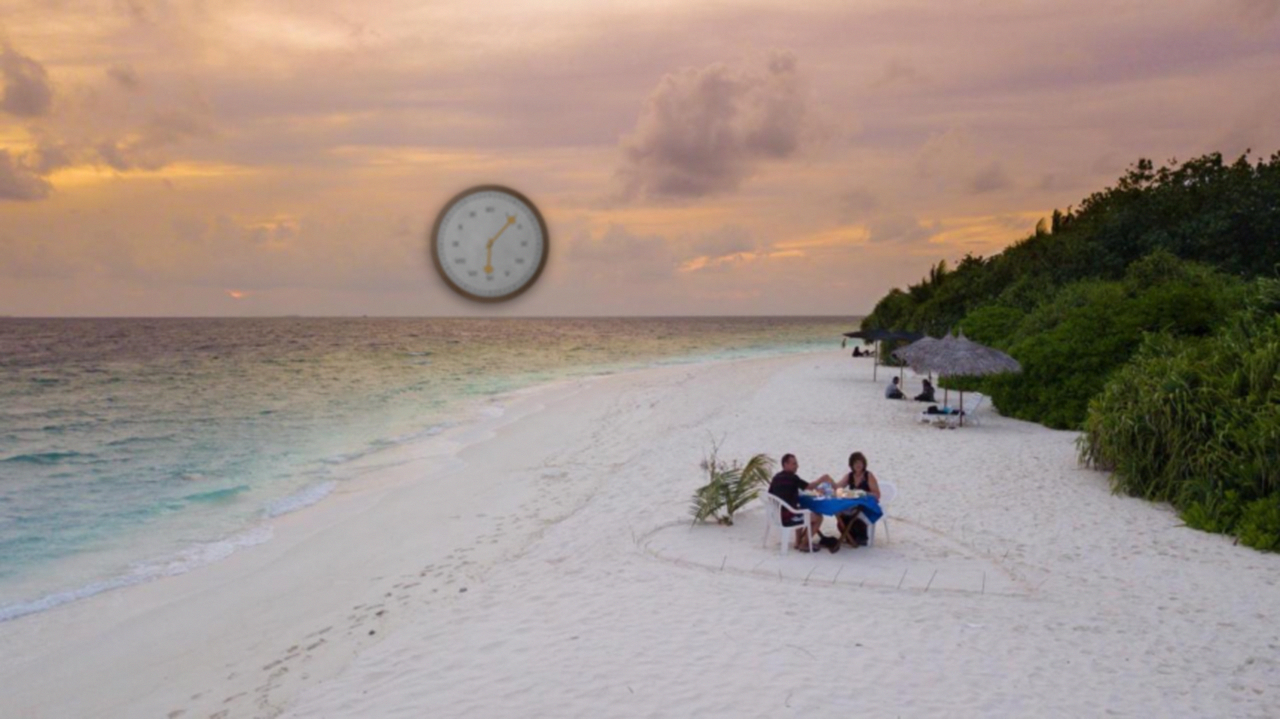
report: 6,07
